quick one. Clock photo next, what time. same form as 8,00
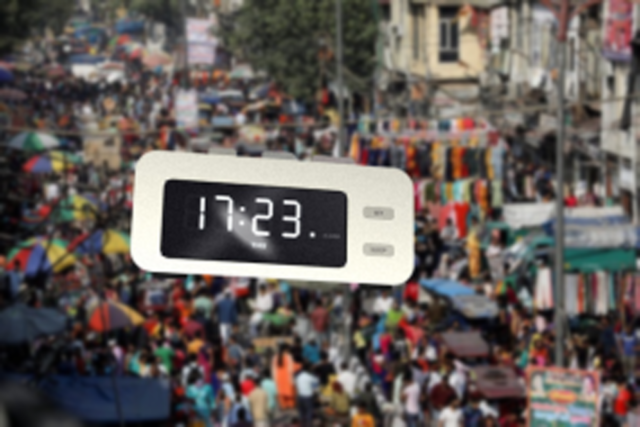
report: 17,23
